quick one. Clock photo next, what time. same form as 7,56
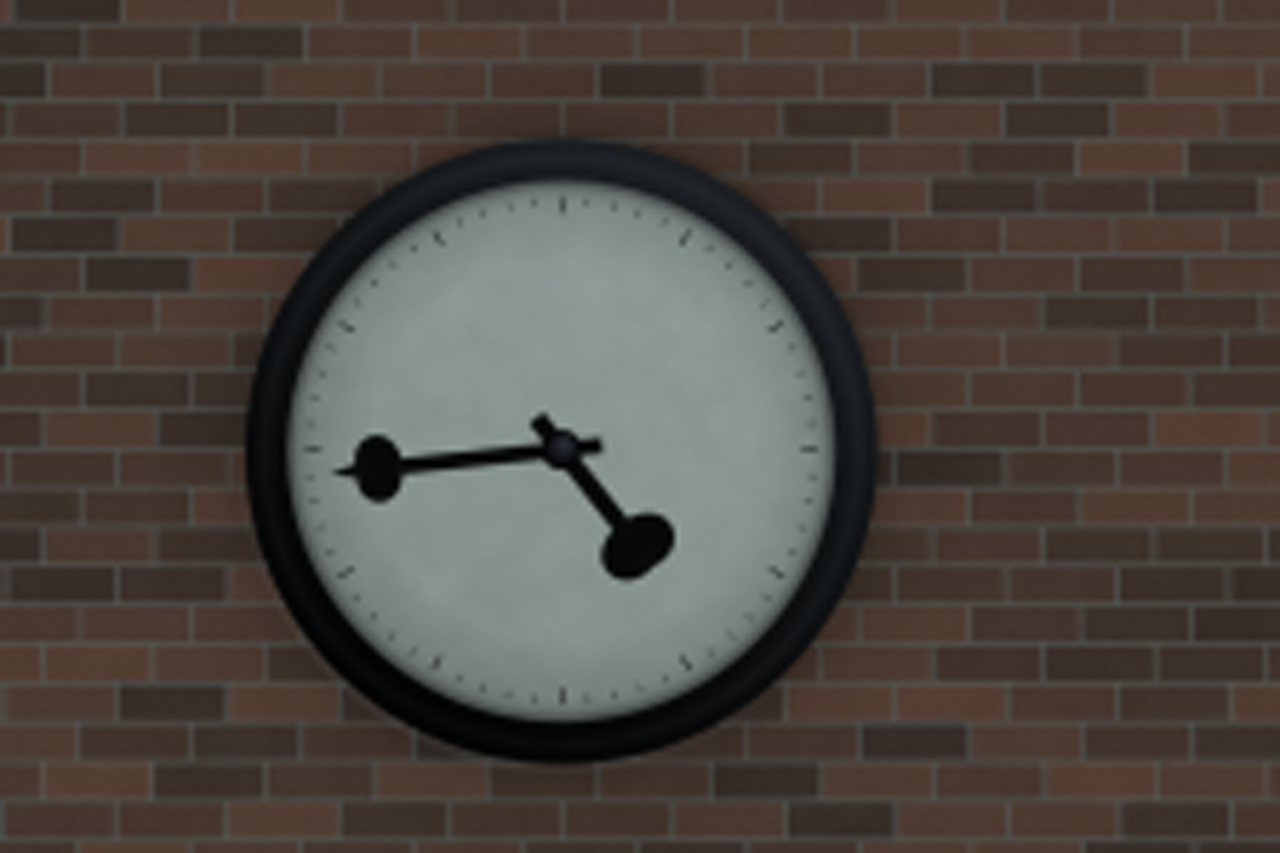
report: 4,44
